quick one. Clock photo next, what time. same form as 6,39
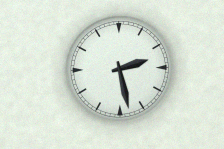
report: 2,28
